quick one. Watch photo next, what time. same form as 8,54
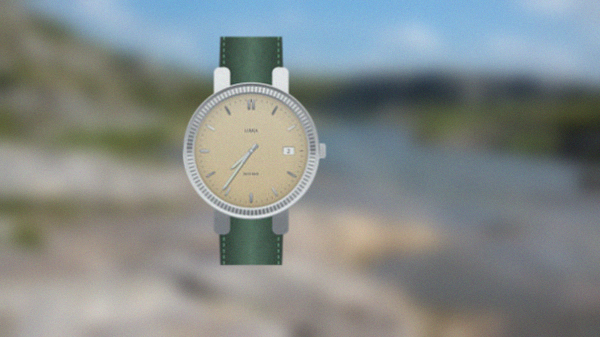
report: 7,36
